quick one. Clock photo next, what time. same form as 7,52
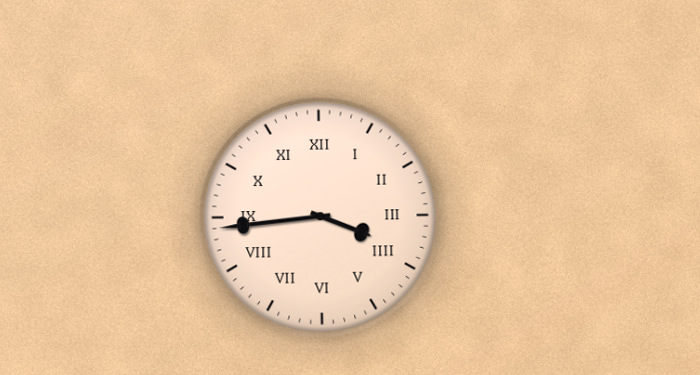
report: 3,44
